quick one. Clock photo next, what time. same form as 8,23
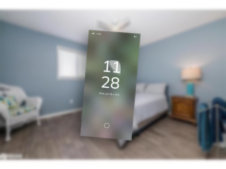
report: 11,28
